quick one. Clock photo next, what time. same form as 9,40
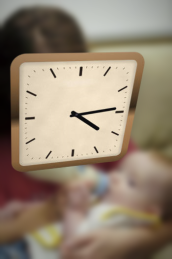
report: 4,14
